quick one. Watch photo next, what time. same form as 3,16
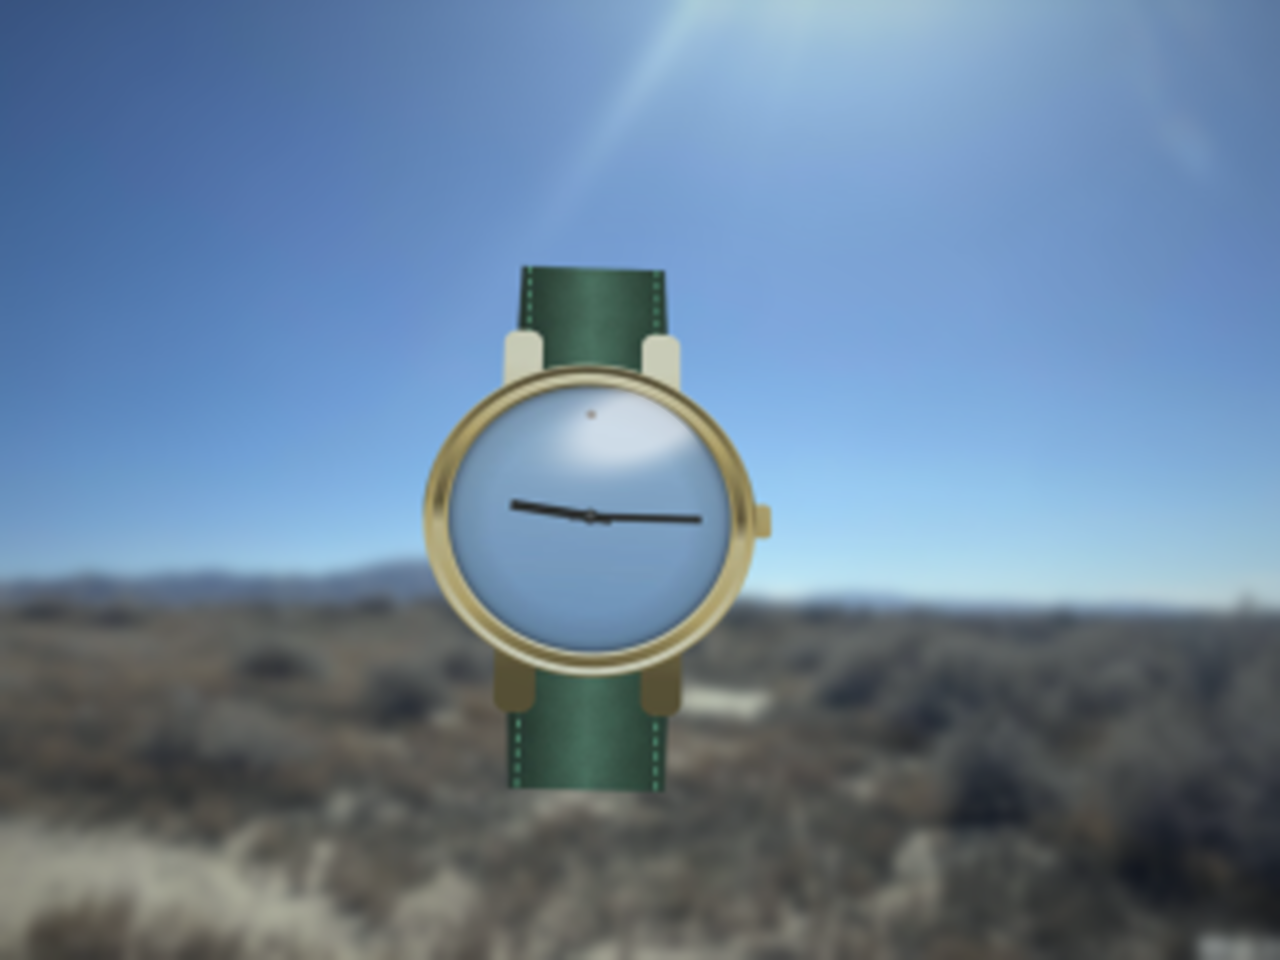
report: 9,15
